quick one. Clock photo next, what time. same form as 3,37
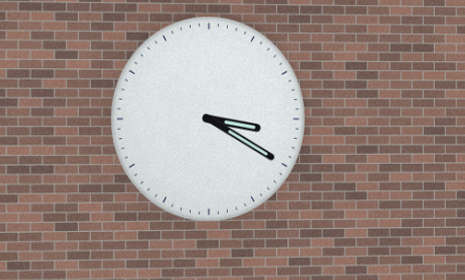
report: 3,20
